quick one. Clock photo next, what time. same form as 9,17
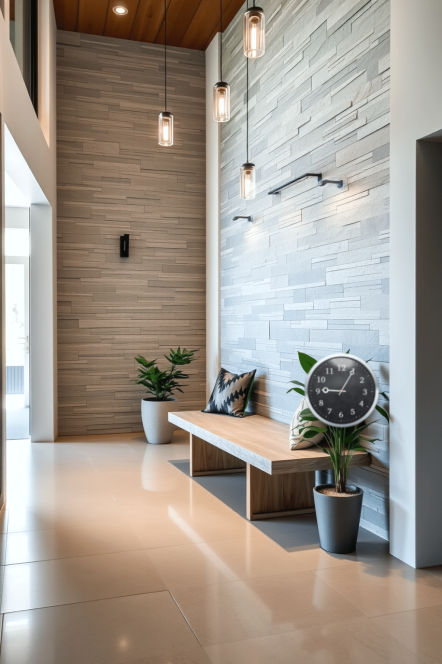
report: 9,05
